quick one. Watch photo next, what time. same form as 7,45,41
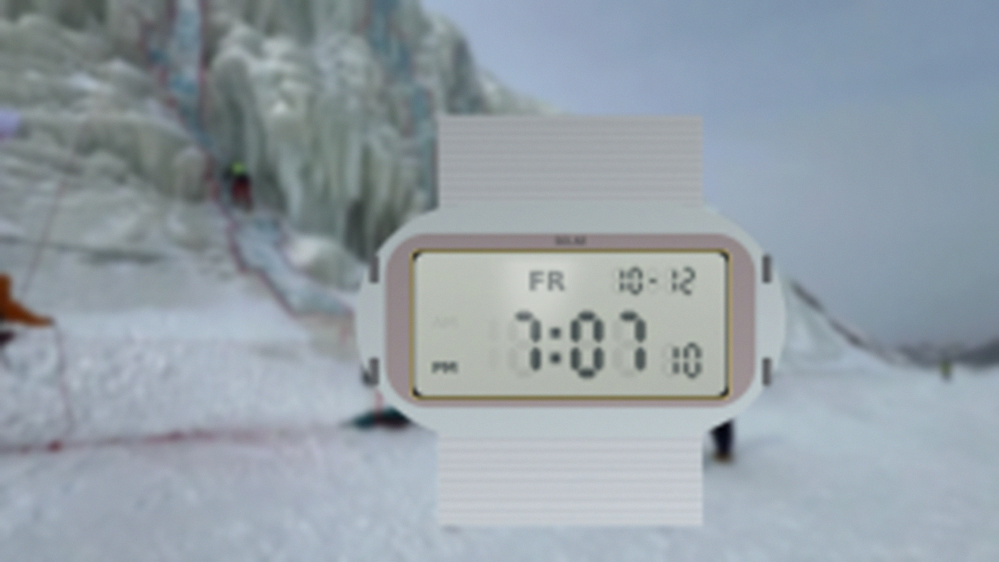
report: 7,07,10
